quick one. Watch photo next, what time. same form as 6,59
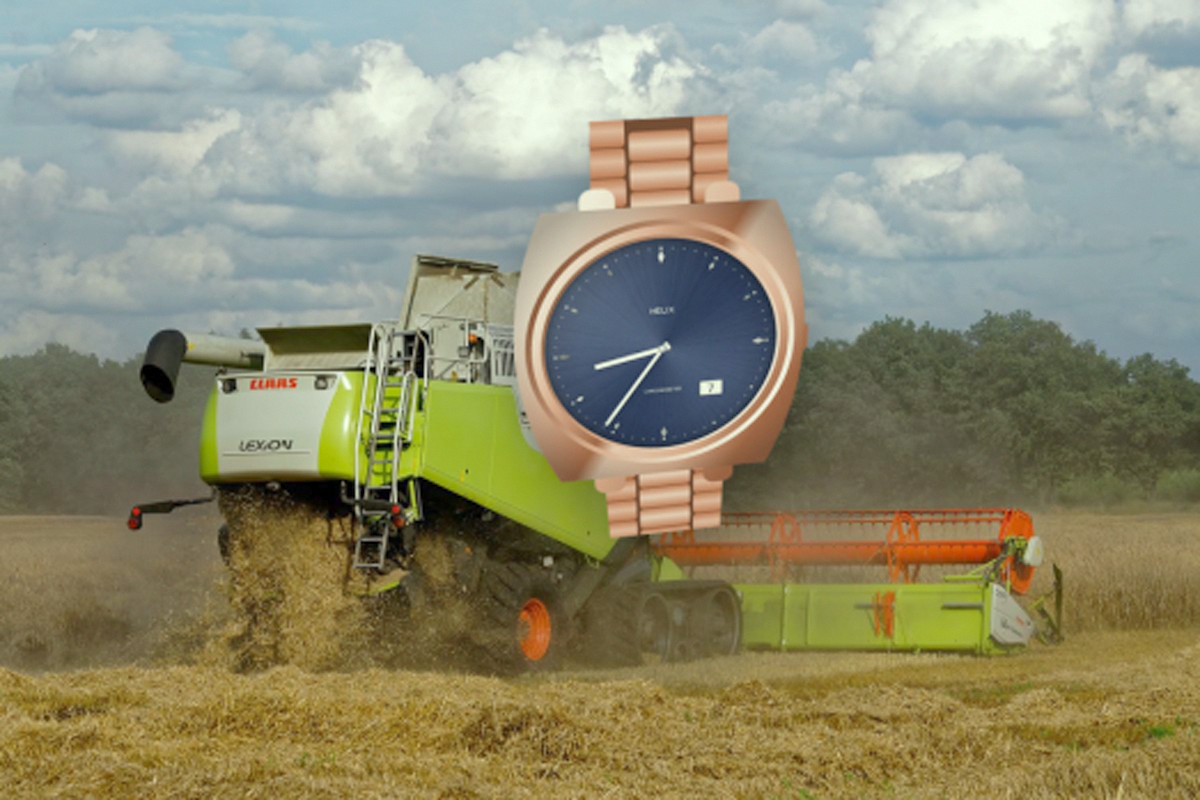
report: 8,36
